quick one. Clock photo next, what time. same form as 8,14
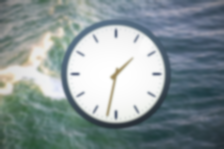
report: 1,32
